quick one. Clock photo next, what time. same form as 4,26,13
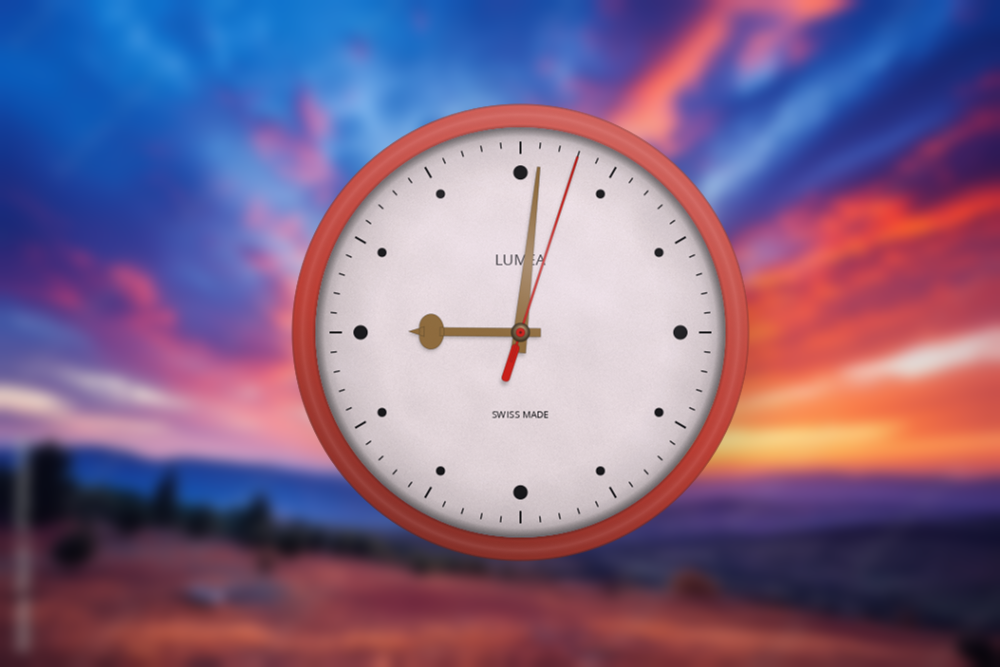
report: 9,01,03
